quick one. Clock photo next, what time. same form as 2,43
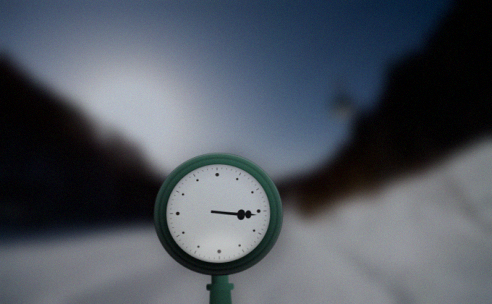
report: 3,16
